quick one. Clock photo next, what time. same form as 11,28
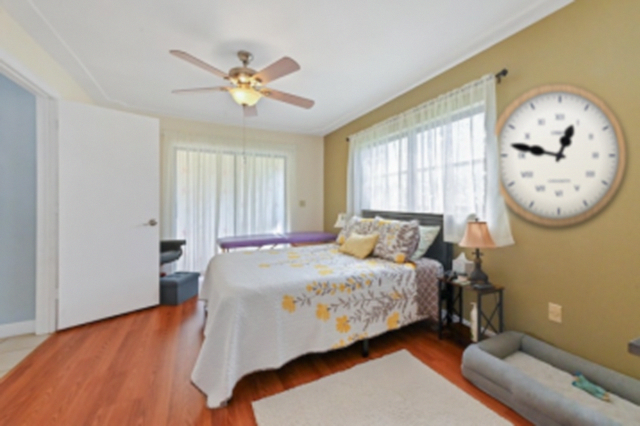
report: 12,47
